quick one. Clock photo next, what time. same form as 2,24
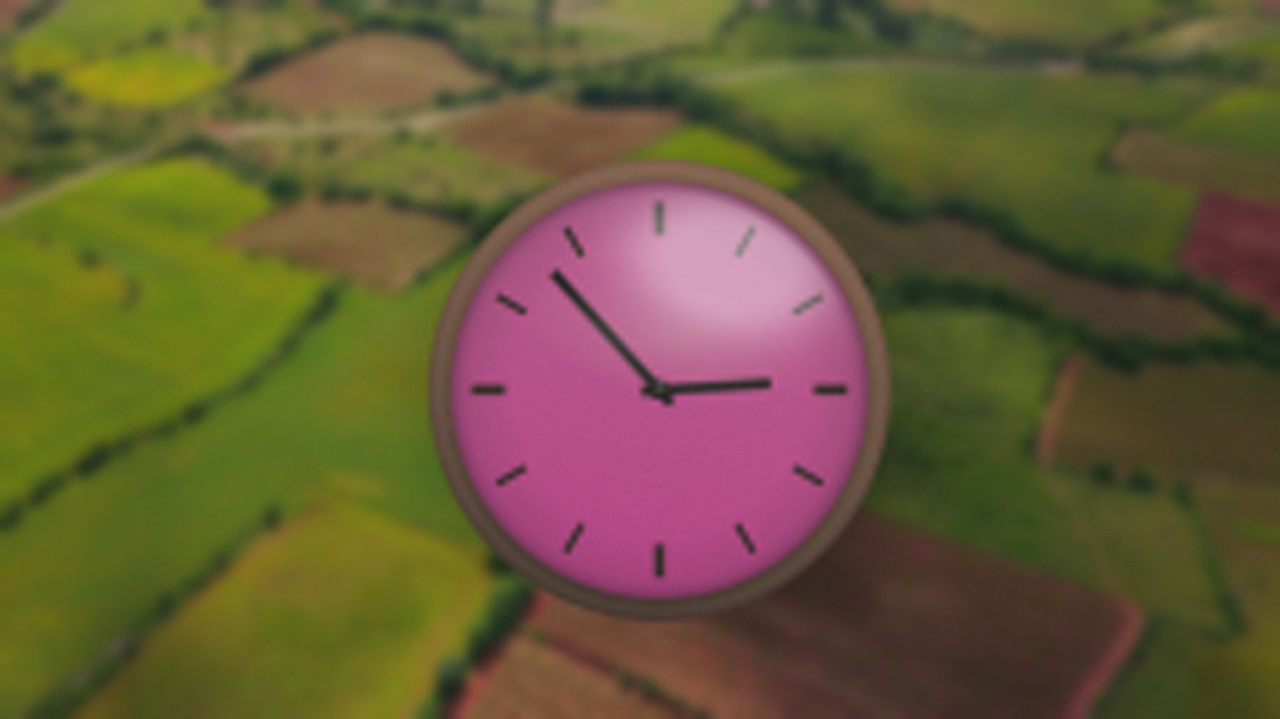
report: 2,53
